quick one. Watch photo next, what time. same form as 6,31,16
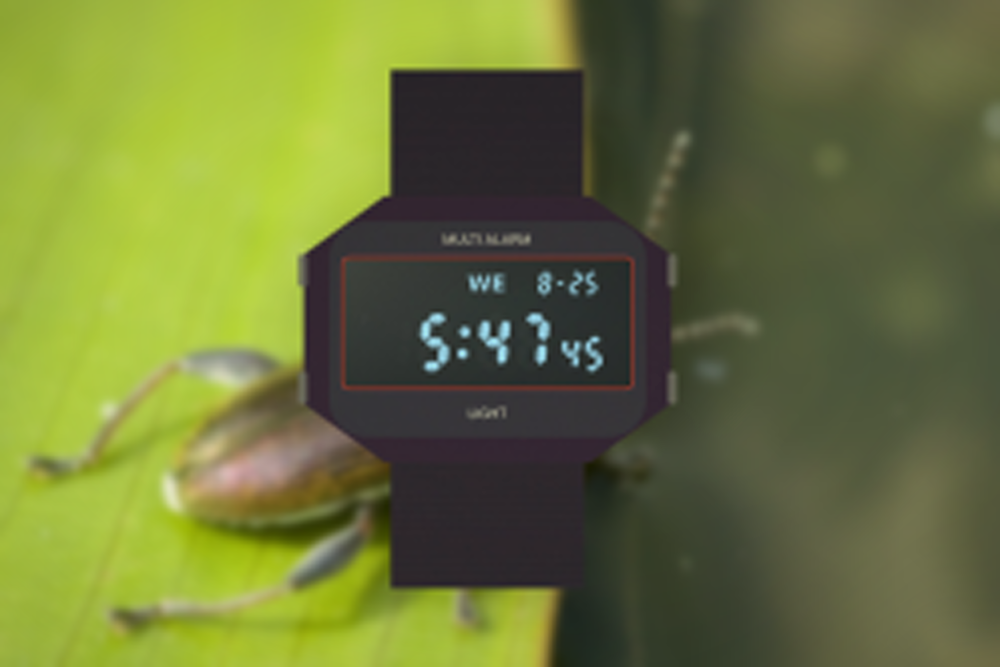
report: 5,47,45
